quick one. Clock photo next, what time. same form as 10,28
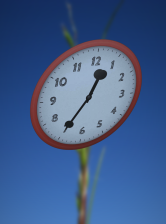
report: 12,35
